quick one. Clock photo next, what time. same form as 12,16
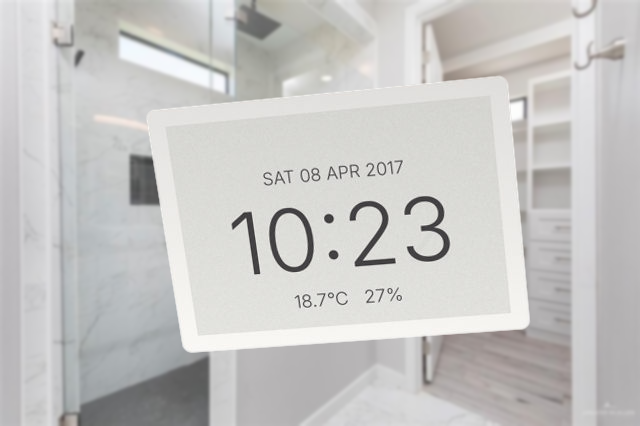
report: 10,23
